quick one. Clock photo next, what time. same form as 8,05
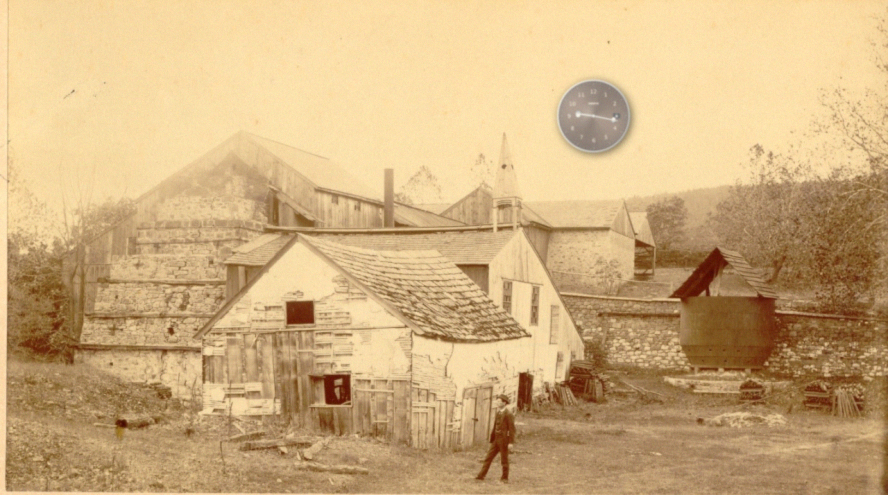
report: 9,17
